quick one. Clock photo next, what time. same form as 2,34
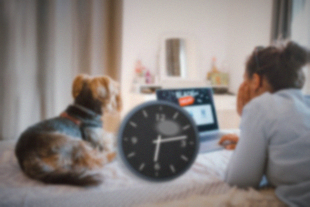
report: 6,13
